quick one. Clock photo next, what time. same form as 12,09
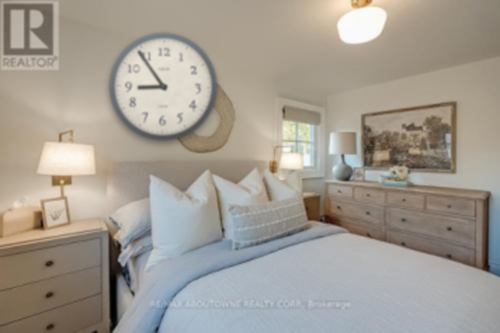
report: 8,54
